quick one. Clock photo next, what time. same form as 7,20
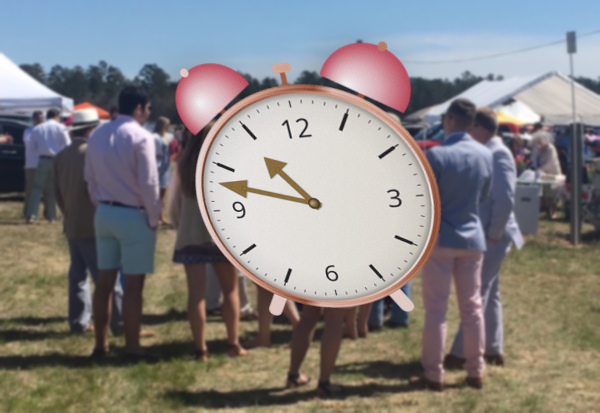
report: 10,48
